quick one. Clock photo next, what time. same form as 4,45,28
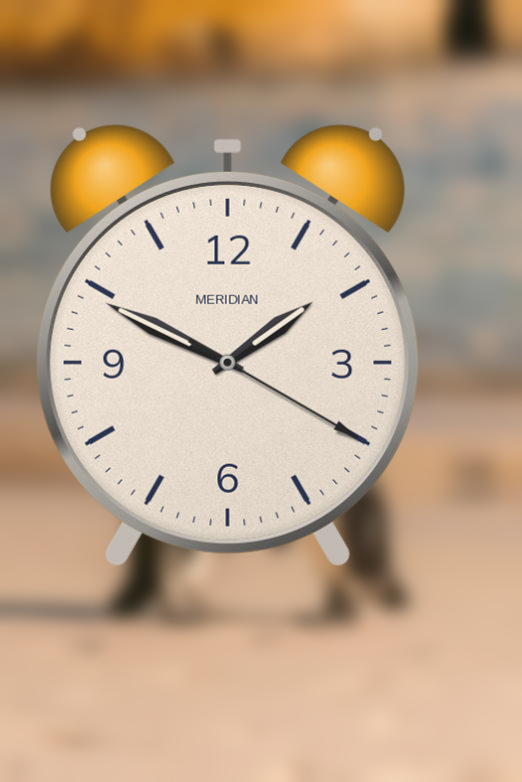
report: 1,49,20
